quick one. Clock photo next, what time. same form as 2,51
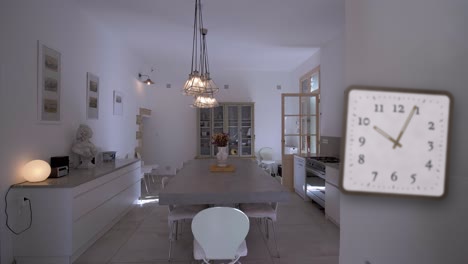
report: 10,04
